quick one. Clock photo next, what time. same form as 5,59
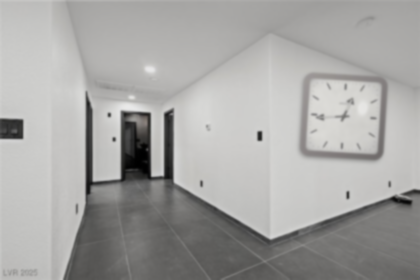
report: 12,44
